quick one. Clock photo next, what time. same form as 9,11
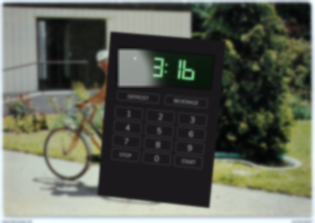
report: 3,16
